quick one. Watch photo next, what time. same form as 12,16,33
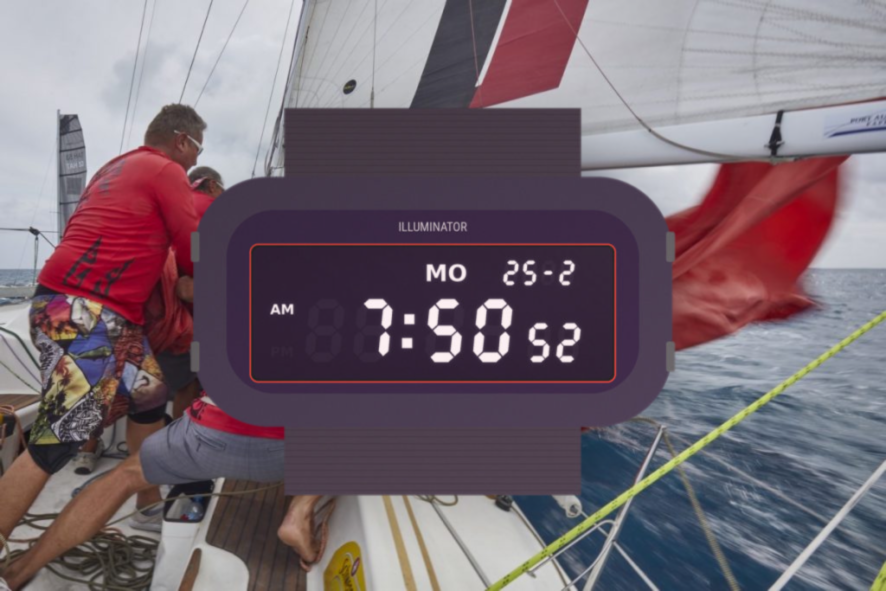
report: 7,50,52
